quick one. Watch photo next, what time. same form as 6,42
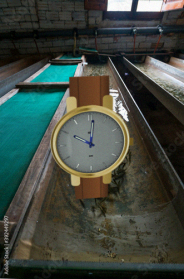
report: 10,01
